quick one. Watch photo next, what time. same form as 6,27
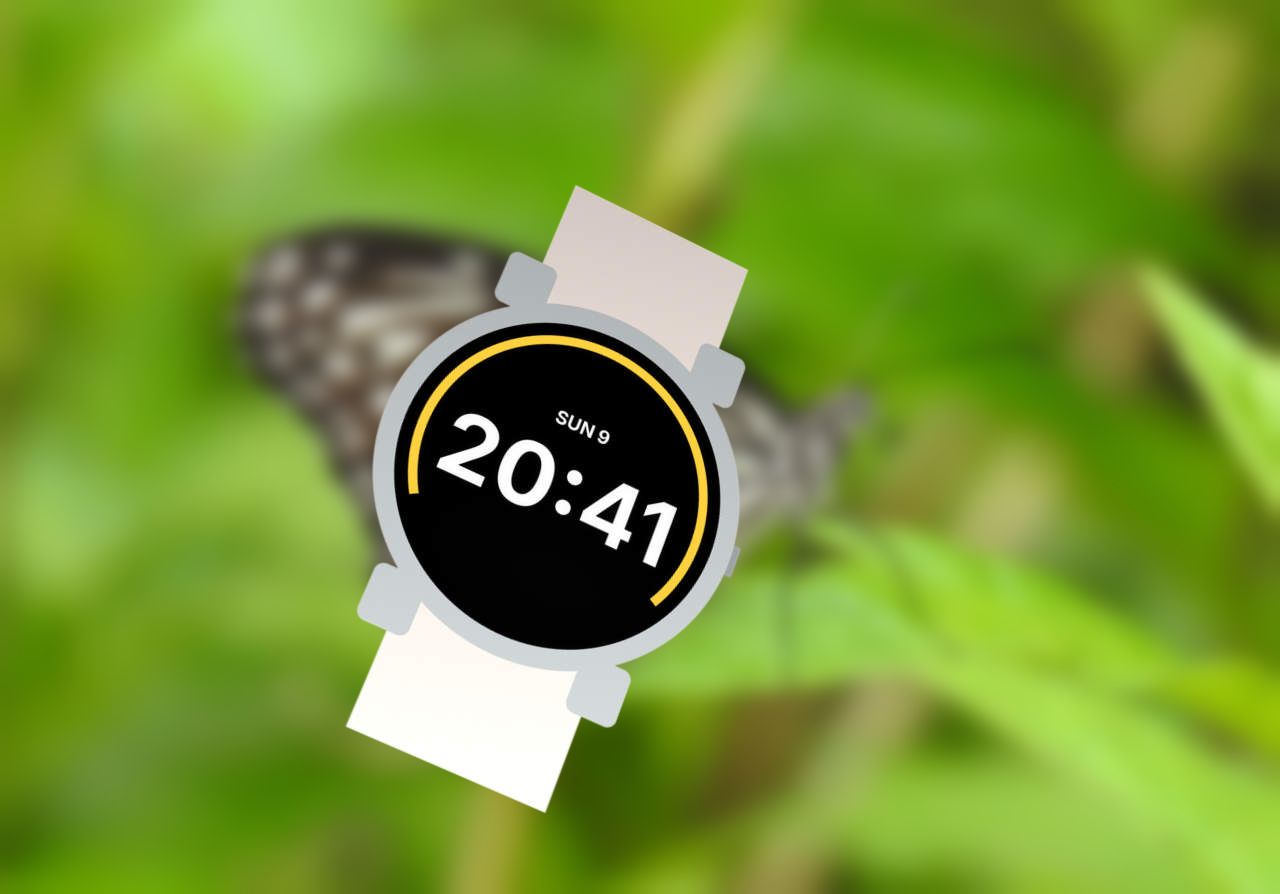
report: 20,41
